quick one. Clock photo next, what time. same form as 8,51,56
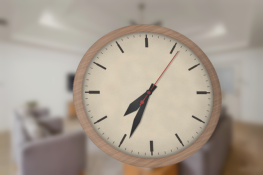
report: 7,34,06
